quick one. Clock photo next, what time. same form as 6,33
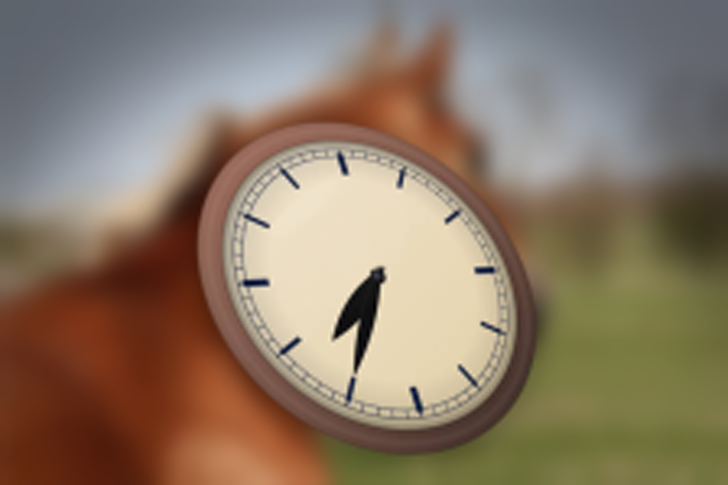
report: 7,35
